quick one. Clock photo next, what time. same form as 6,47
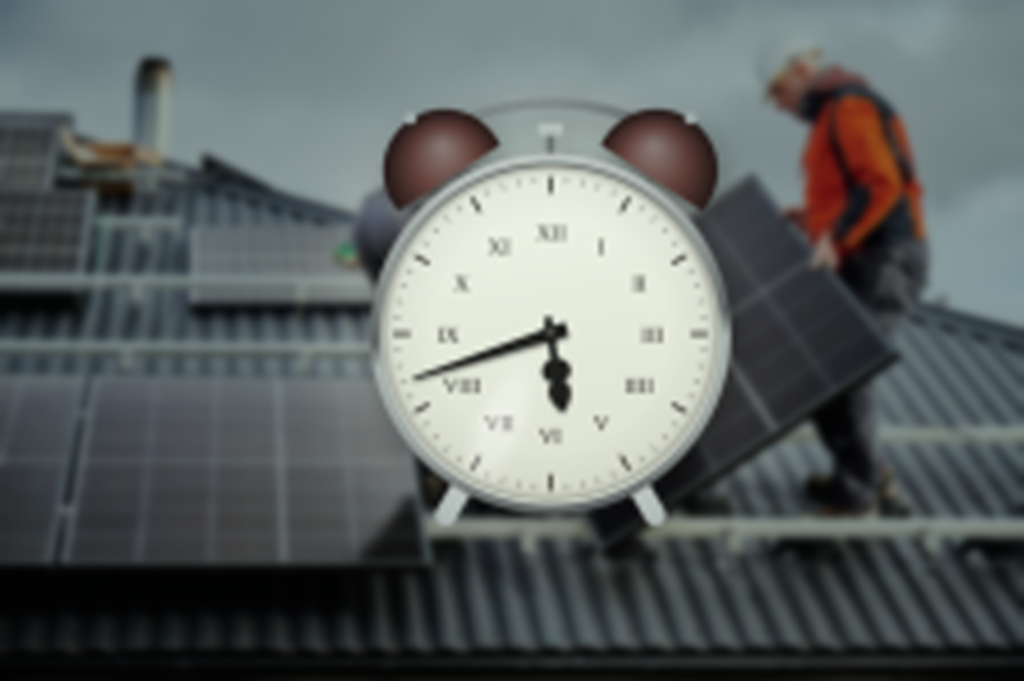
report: 5,42
